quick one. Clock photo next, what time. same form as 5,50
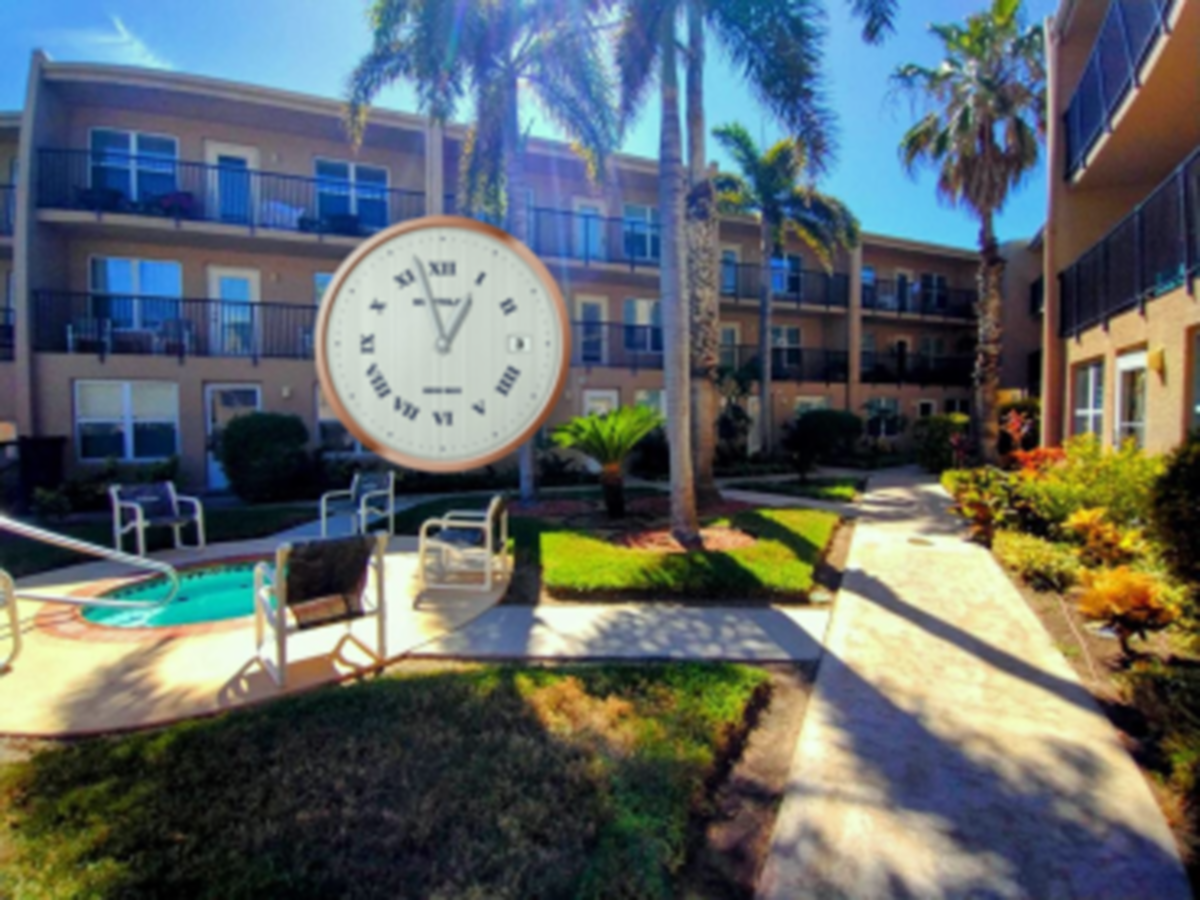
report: 12,57
